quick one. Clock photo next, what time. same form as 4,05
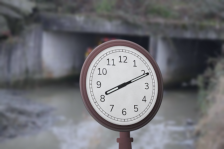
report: 8,11
